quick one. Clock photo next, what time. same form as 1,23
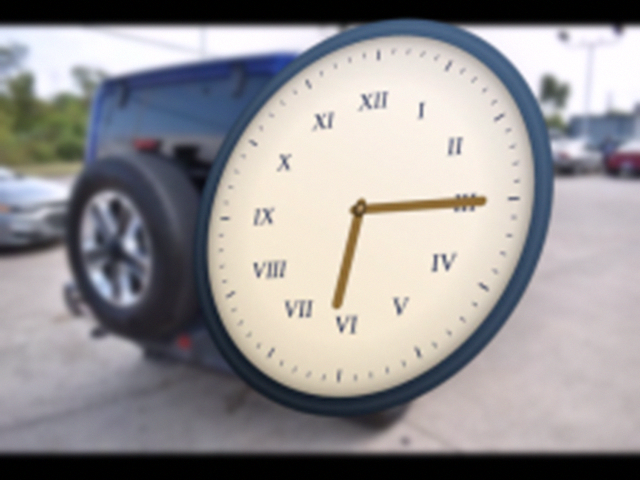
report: 6,15
